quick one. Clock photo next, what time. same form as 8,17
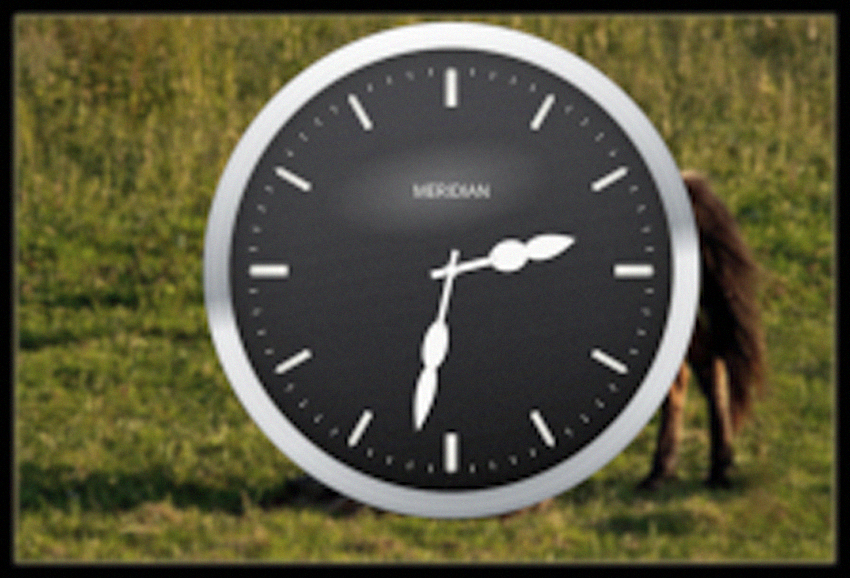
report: 2,32
